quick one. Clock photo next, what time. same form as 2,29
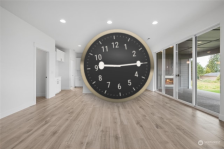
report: 9,15
